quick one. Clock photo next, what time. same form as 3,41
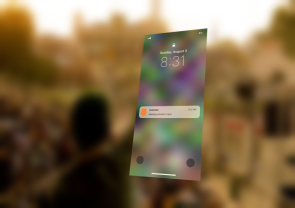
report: 8,31
